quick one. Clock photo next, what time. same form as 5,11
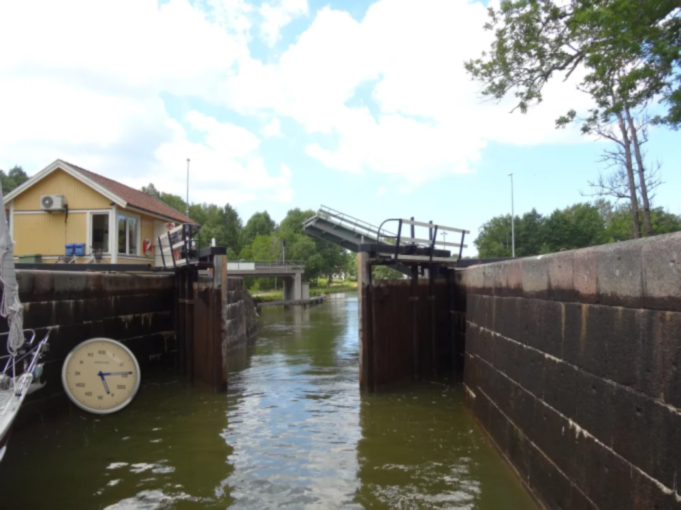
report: 5,14
